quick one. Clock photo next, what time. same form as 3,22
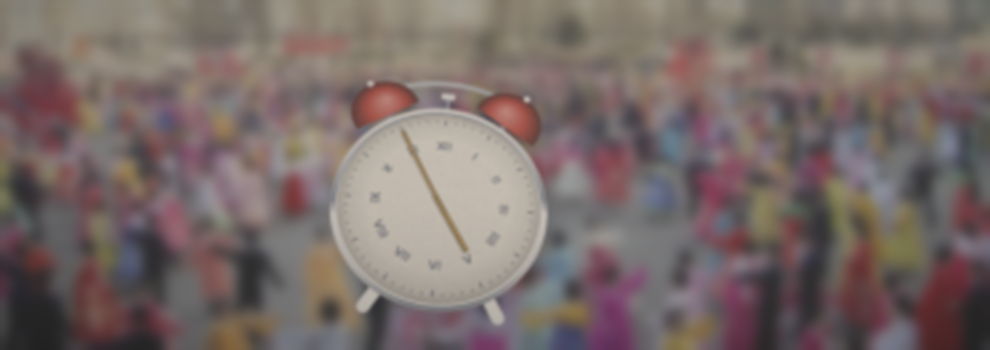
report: 4,55
